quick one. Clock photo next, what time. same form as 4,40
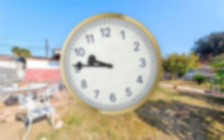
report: 9,46
